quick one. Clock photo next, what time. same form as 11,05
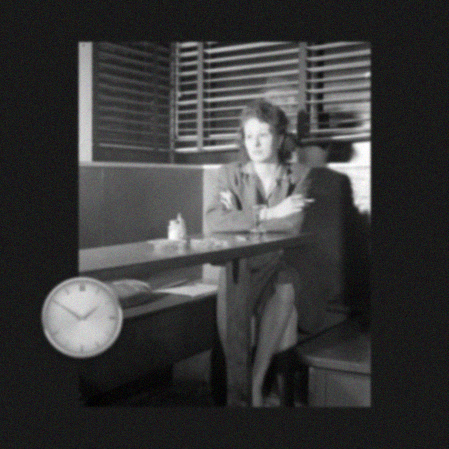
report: 1,50
